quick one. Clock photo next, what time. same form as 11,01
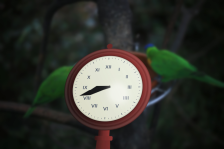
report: 8,42
